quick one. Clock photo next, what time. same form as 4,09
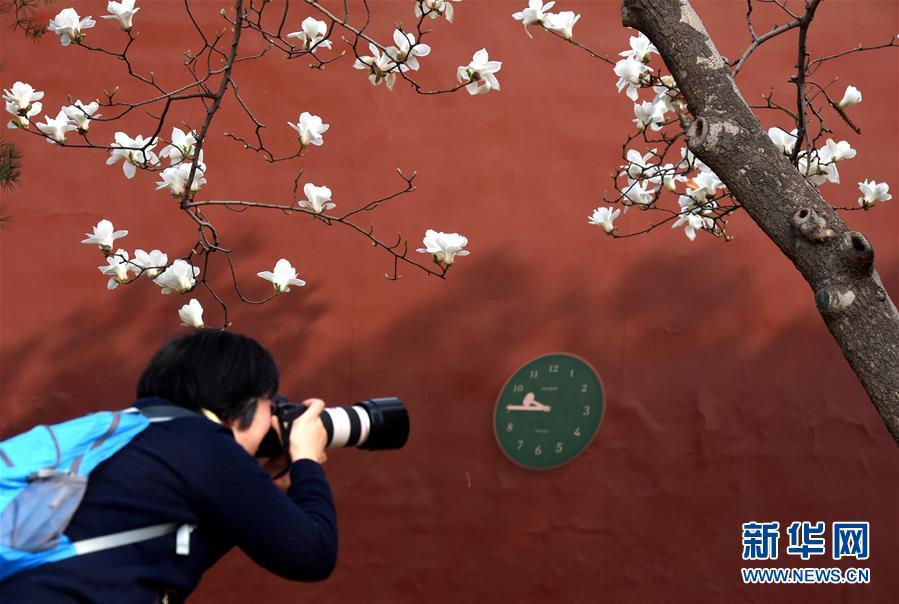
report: 9,45
